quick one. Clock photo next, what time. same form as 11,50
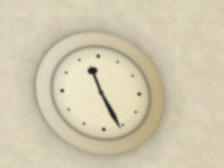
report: 11,26
